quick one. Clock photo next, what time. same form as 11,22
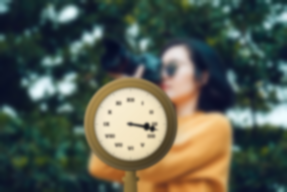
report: 3,17
